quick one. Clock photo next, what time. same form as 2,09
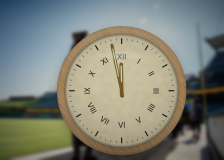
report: 11,58
